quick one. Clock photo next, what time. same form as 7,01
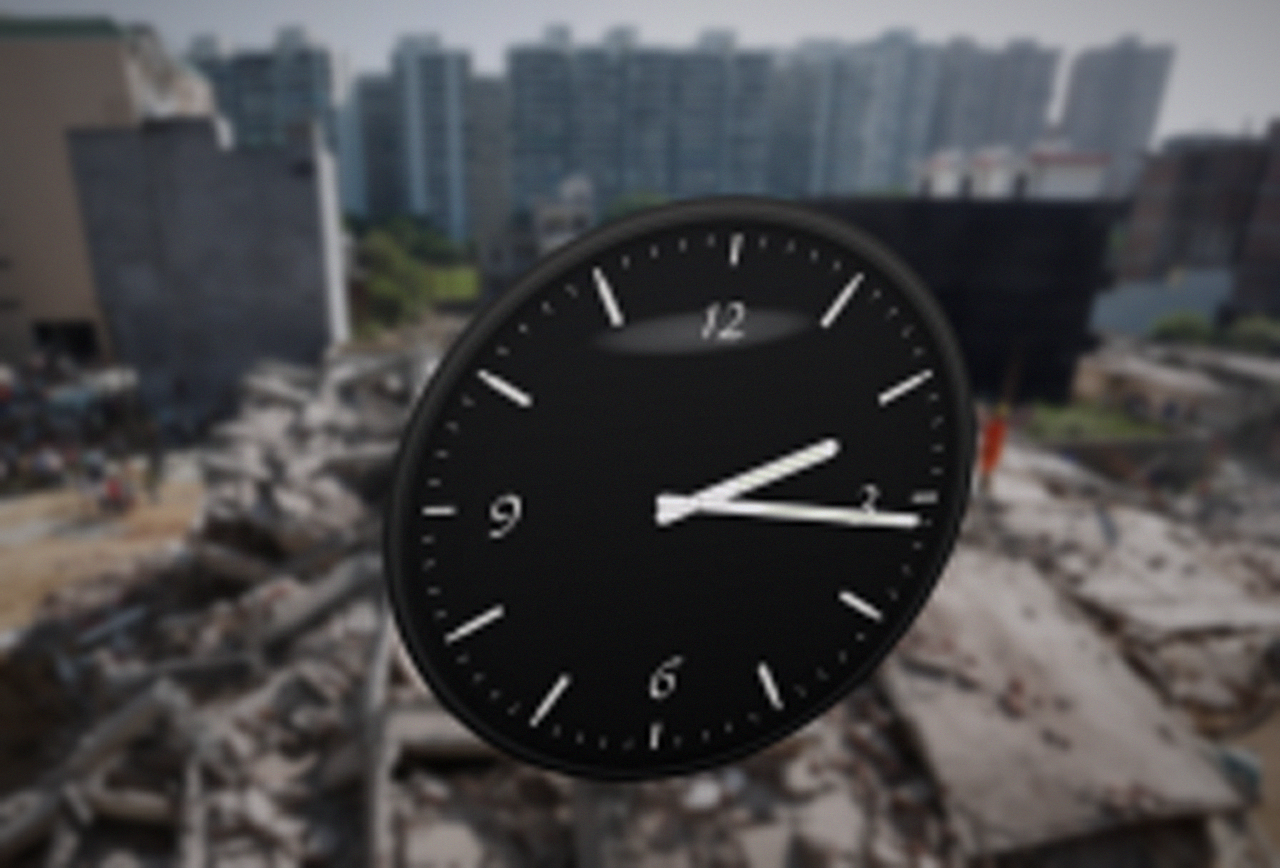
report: 2,16
